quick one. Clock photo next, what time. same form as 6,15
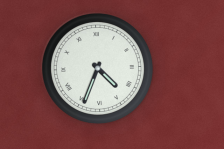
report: 4,34
